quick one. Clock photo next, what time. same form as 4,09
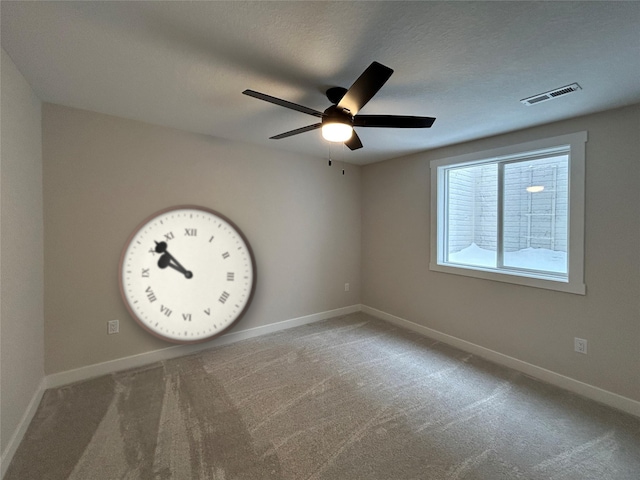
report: 9,52
